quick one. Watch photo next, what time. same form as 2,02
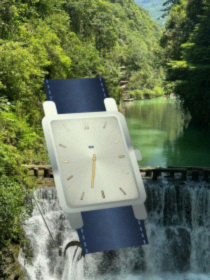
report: 6,33
